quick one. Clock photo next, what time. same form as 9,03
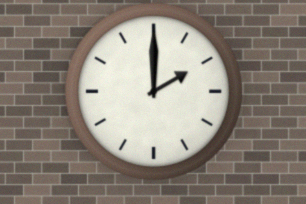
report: 2,00
